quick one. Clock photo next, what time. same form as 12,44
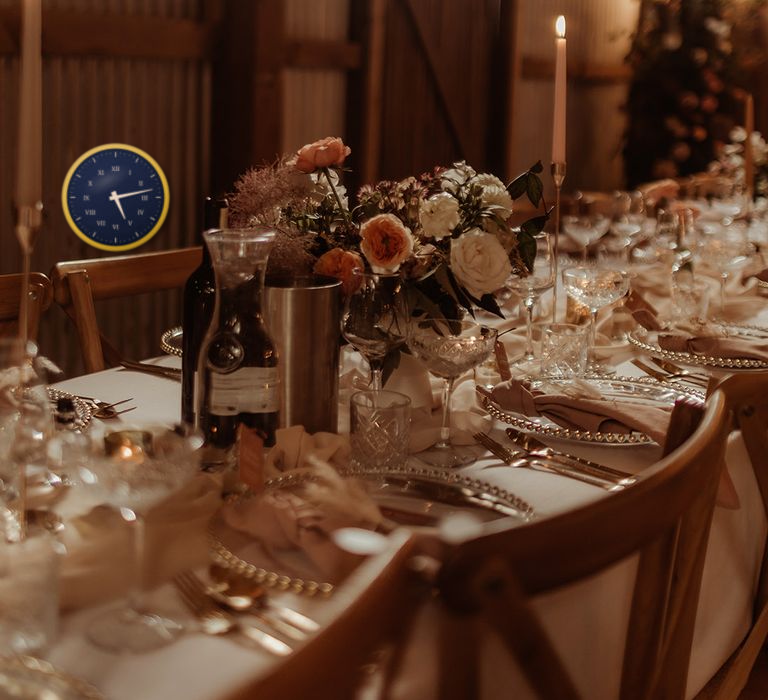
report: 5,13
